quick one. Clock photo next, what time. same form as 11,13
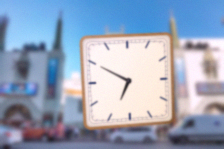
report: 6,50
